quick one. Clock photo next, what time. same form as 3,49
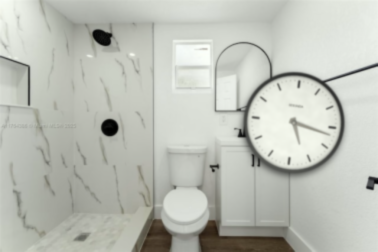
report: 5,17
